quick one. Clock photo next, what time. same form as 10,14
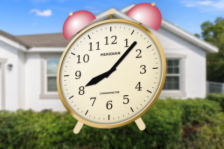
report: 8,07
